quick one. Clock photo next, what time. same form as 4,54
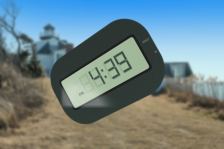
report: 4,39
